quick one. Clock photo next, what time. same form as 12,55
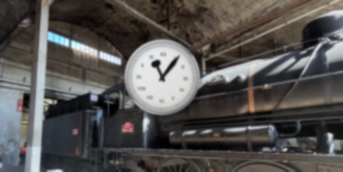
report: 11,06
